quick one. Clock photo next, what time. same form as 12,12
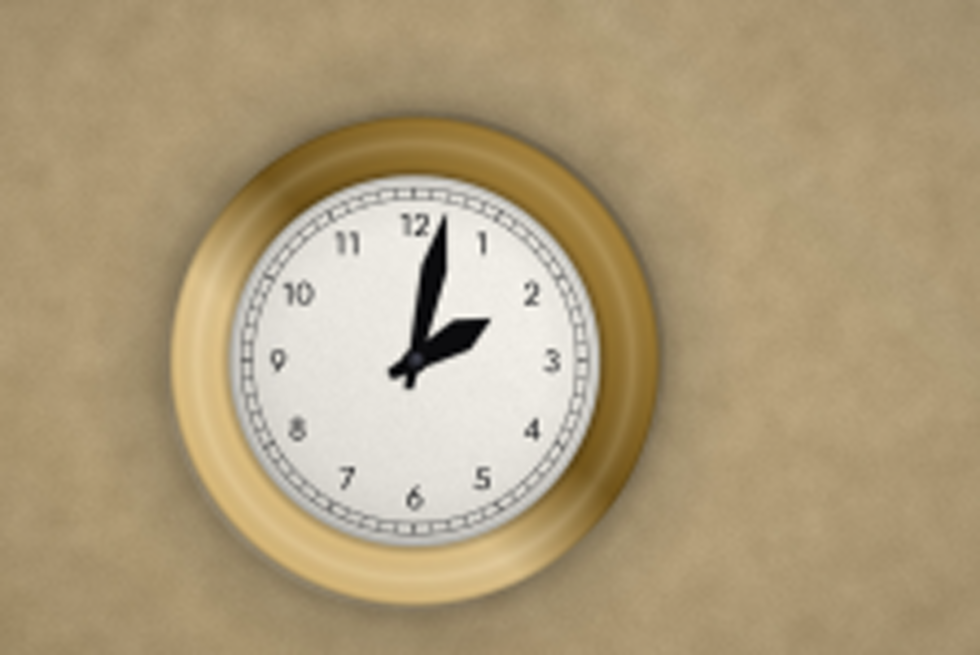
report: 2,02
